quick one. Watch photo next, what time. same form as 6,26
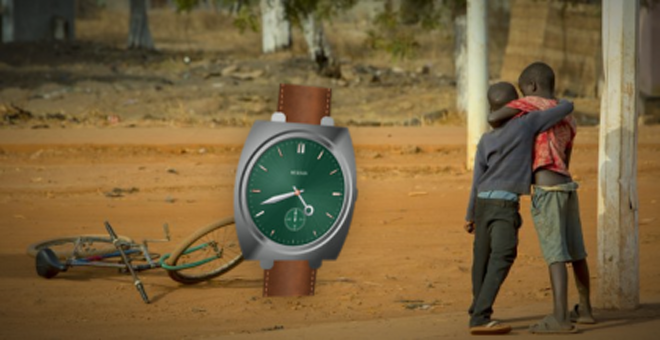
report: 4,42
